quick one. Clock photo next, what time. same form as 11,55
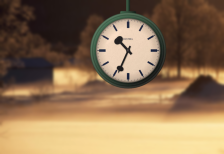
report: 10,34
